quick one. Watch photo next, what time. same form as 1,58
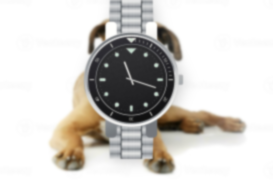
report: 11,18
